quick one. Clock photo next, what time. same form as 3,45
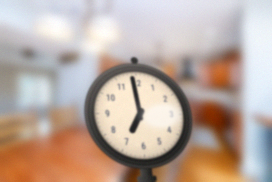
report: 6,59
